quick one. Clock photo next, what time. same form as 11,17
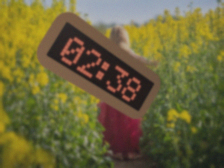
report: 2,38
